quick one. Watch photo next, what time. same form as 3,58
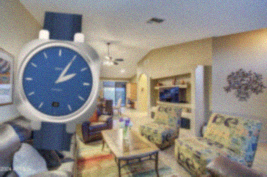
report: 2,05
